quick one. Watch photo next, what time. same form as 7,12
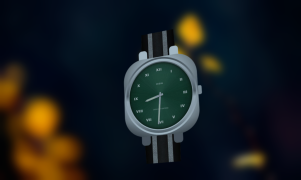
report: 8,31
